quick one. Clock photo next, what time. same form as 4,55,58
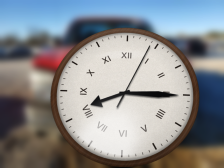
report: 8,15,04
